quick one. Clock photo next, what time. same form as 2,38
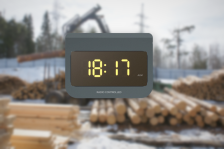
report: 18,17
